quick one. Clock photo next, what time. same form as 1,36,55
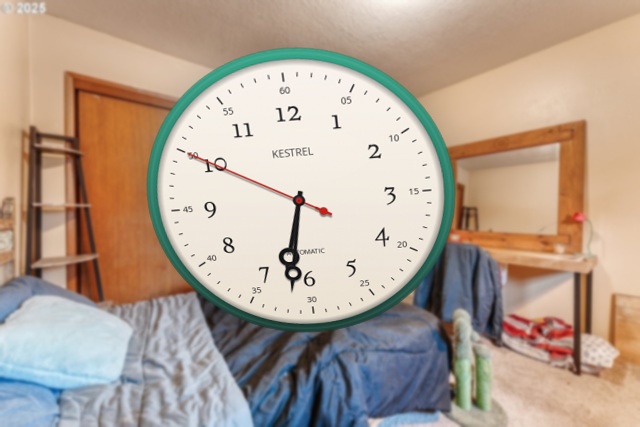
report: 6,31,50
